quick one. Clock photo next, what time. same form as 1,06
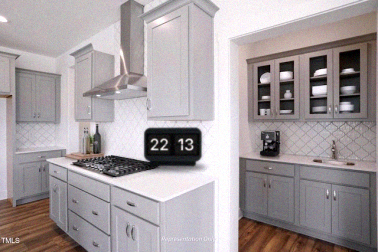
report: 22,13
